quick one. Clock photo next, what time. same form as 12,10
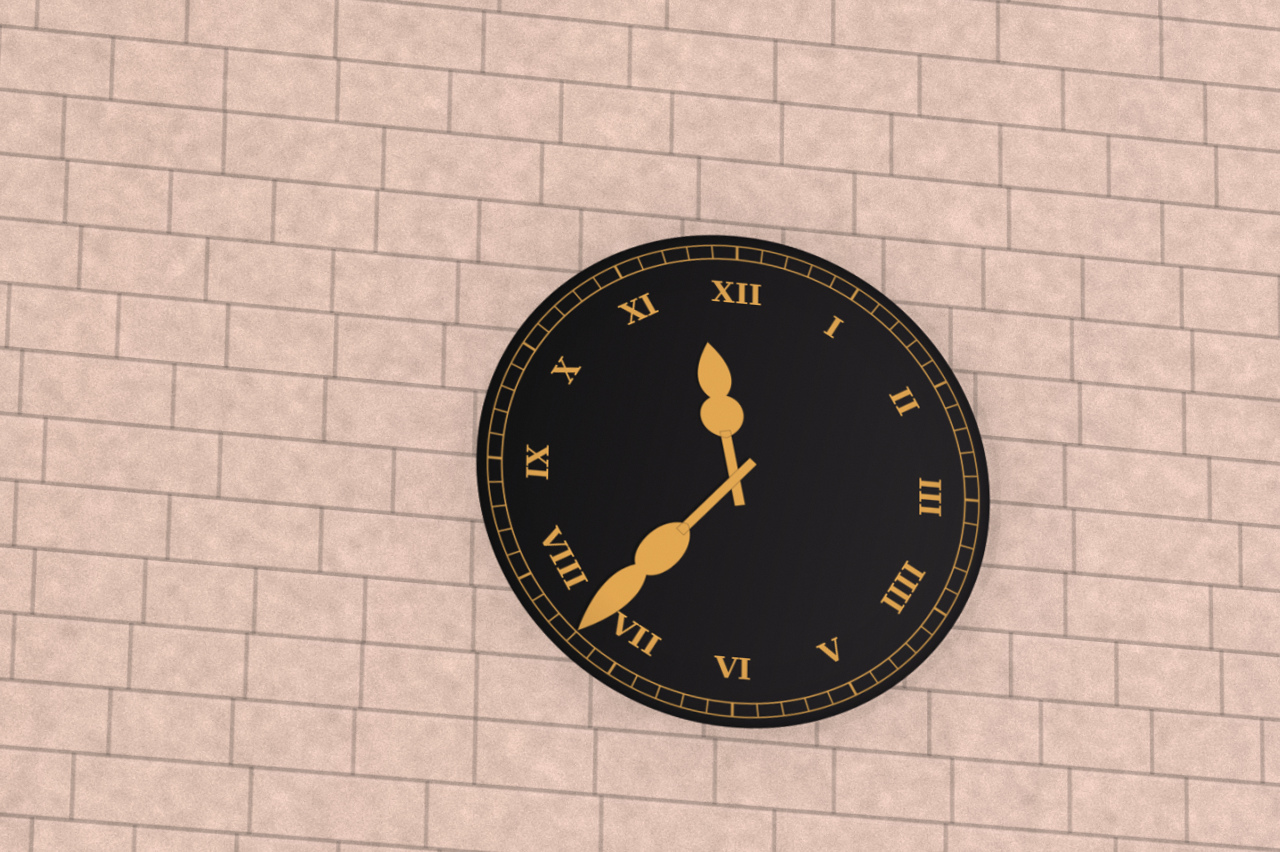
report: 11,37
